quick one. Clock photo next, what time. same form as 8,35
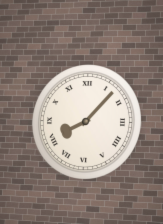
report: 8,07
